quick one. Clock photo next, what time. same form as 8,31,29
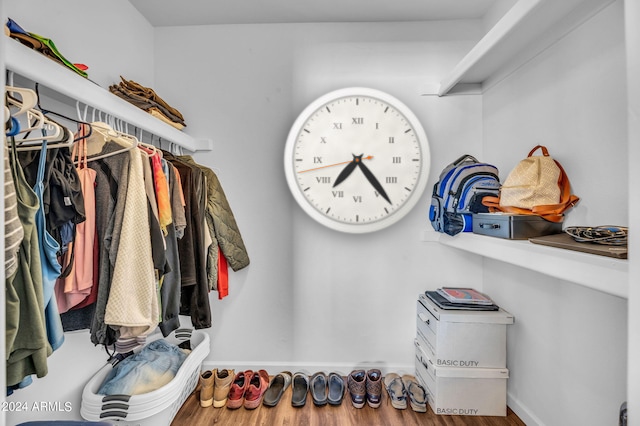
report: 7,23,43
